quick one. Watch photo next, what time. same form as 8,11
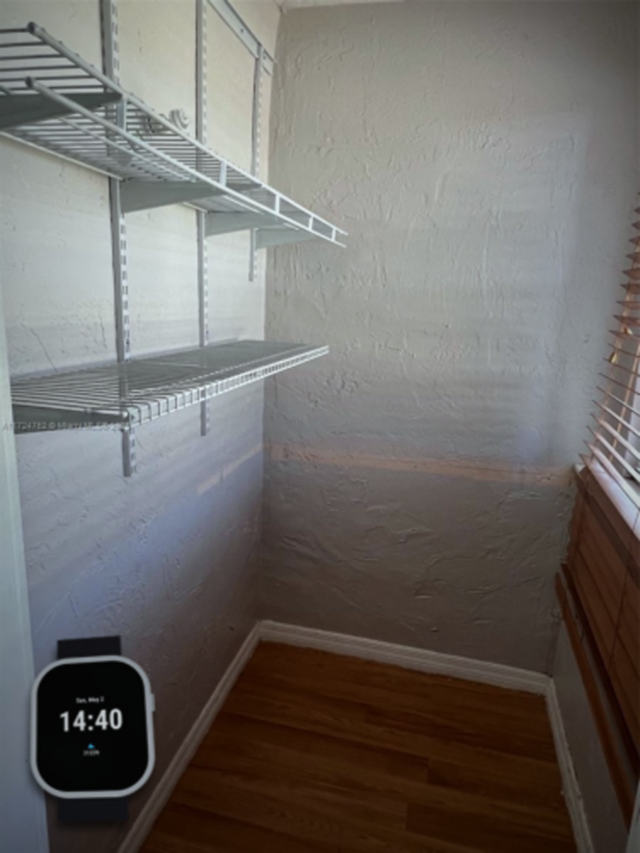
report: 14,40
